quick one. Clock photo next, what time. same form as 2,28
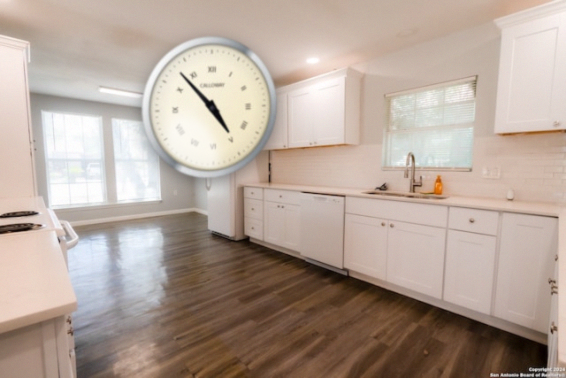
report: 4,53
